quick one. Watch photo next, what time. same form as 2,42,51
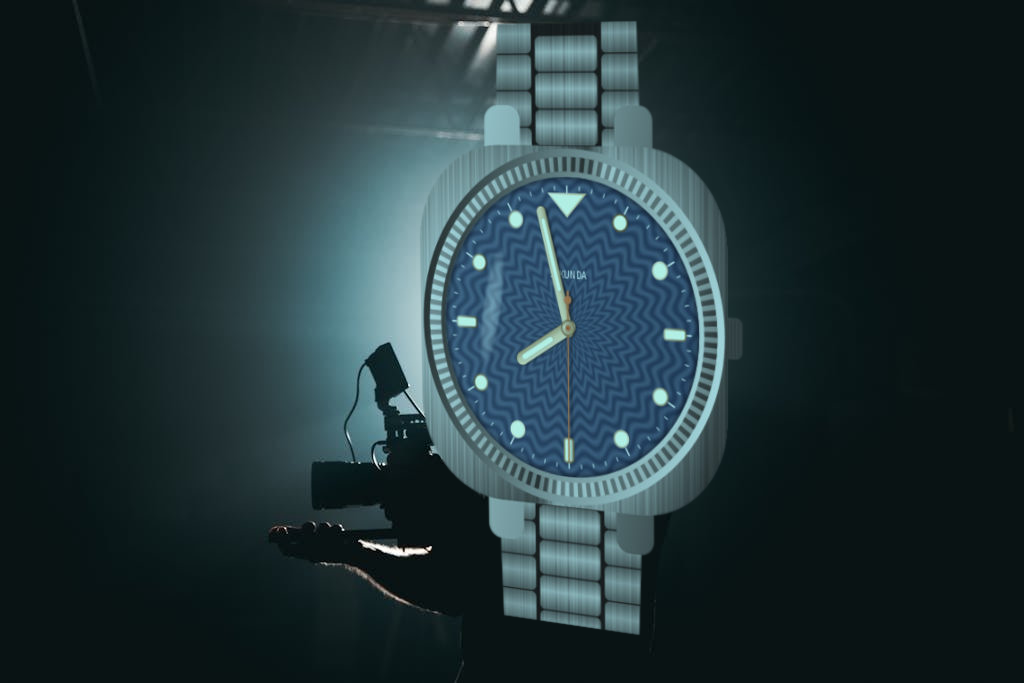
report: 7,57,30
